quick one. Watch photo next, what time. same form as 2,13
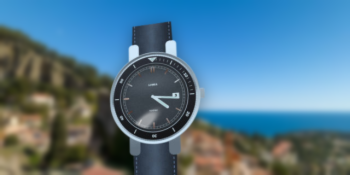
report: 4,16
